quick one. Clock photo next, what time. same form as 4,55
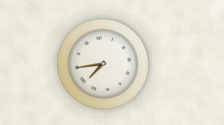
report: 7,45
